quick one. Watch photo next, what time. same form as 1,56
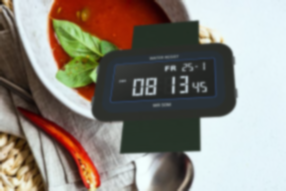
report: 8,13
